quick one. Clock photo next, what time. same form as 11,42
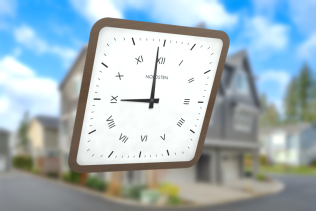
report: 8,59
